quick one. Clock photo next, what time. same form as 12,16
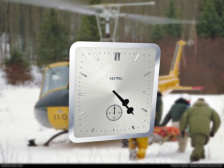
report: 4,23
